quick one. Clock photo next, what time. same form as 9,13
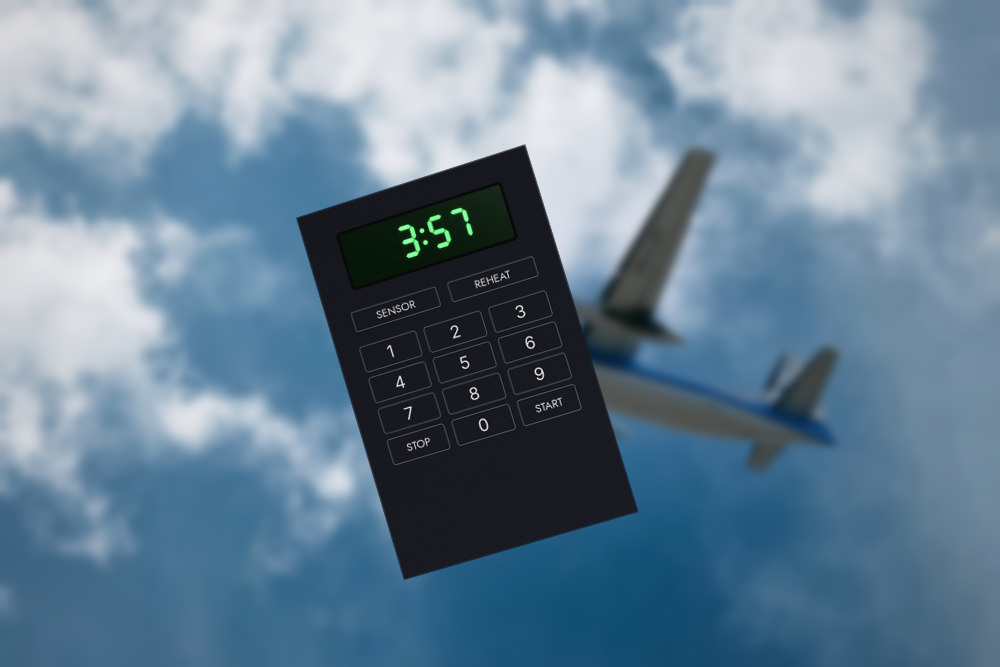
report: 3,57
